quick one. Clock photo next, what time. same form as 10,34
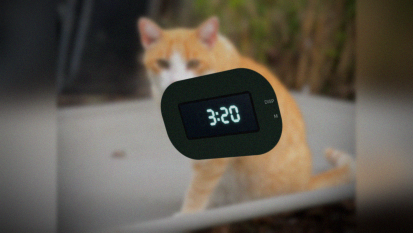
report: 3,20
